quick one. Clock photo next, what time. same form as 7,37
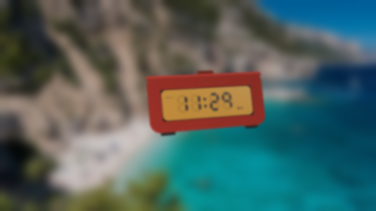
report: 11,29
